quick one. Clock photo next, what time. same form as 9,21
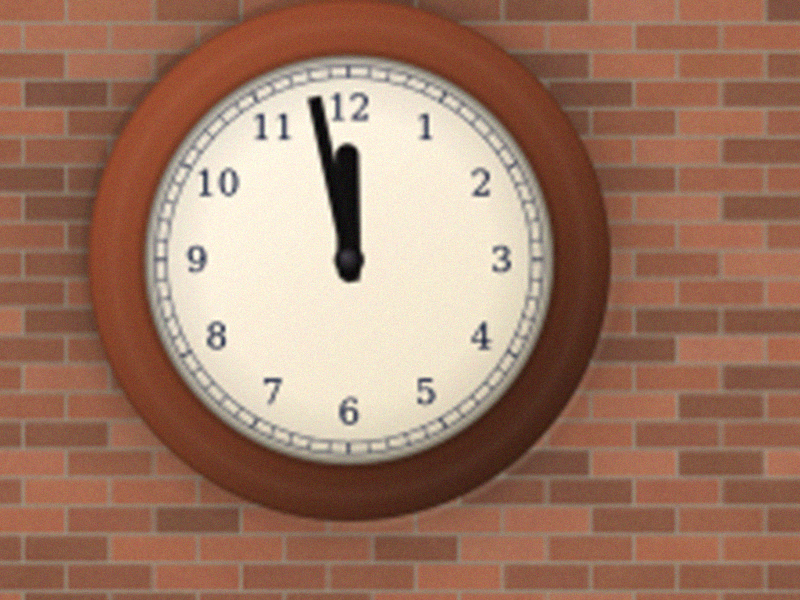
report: 11,58
